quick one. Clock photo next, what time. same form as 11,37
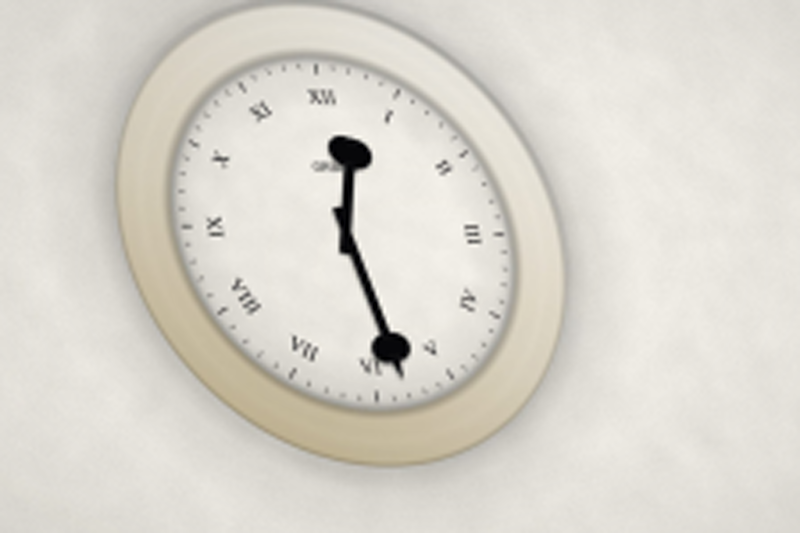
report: 12,28
